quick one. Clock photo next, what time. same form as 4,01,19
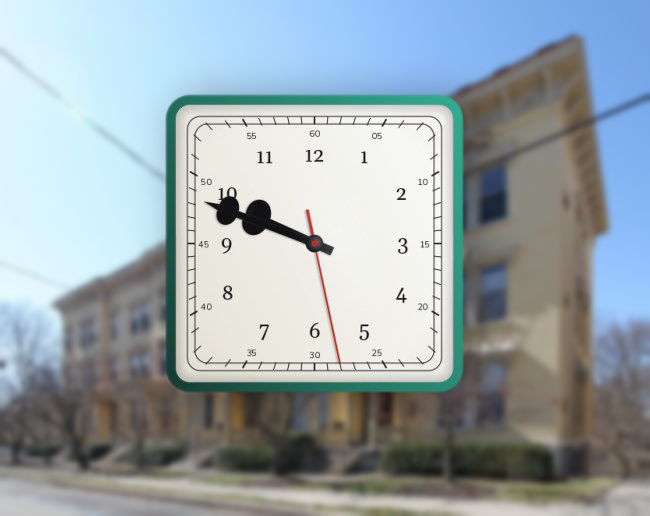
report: 9,48,28
